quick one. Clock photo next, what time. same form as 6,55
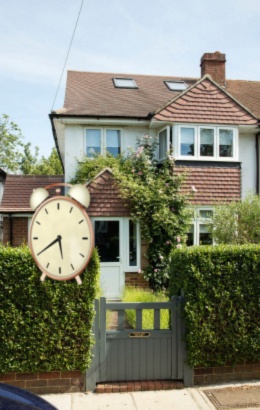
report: 5,40
